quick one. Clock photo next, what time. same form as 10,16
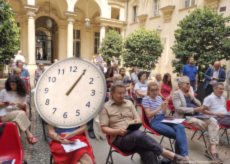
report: 1,05
